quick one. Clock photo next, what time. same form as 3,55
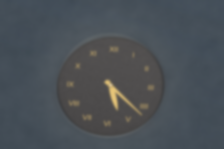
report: 5,22
